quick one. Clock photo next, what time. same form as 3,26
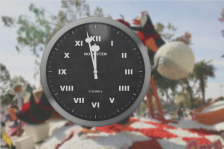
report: 11,58
